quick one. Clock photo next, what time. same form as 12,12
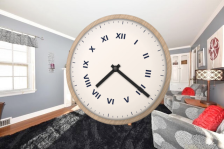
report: 7,20
